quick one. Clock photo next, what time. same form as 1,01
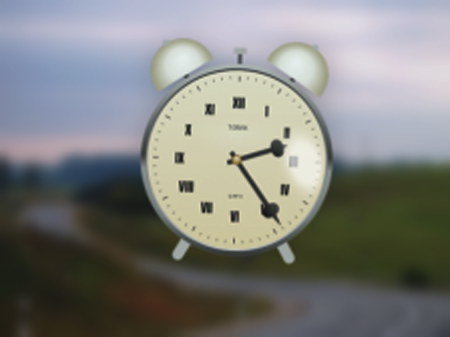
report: 2,24
